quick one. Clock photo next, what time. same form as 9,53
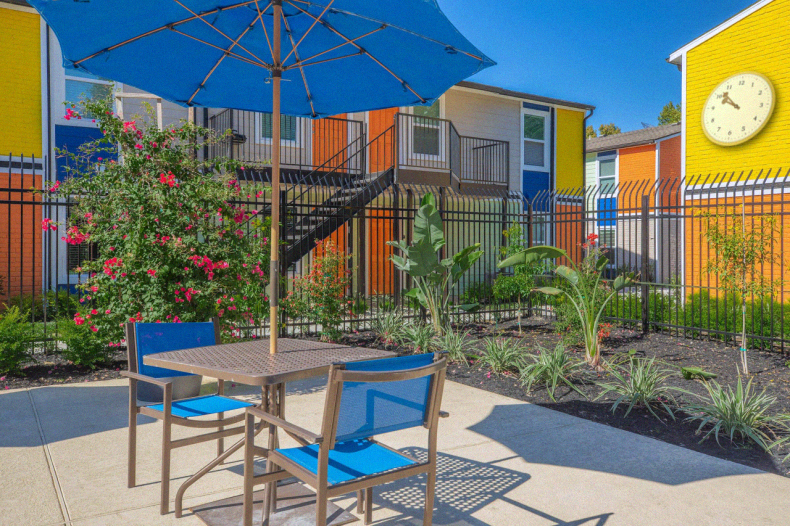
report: 9,52
